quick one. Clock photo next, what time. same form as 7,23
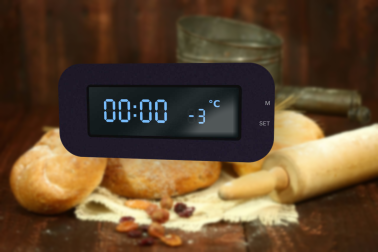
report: 0,00
